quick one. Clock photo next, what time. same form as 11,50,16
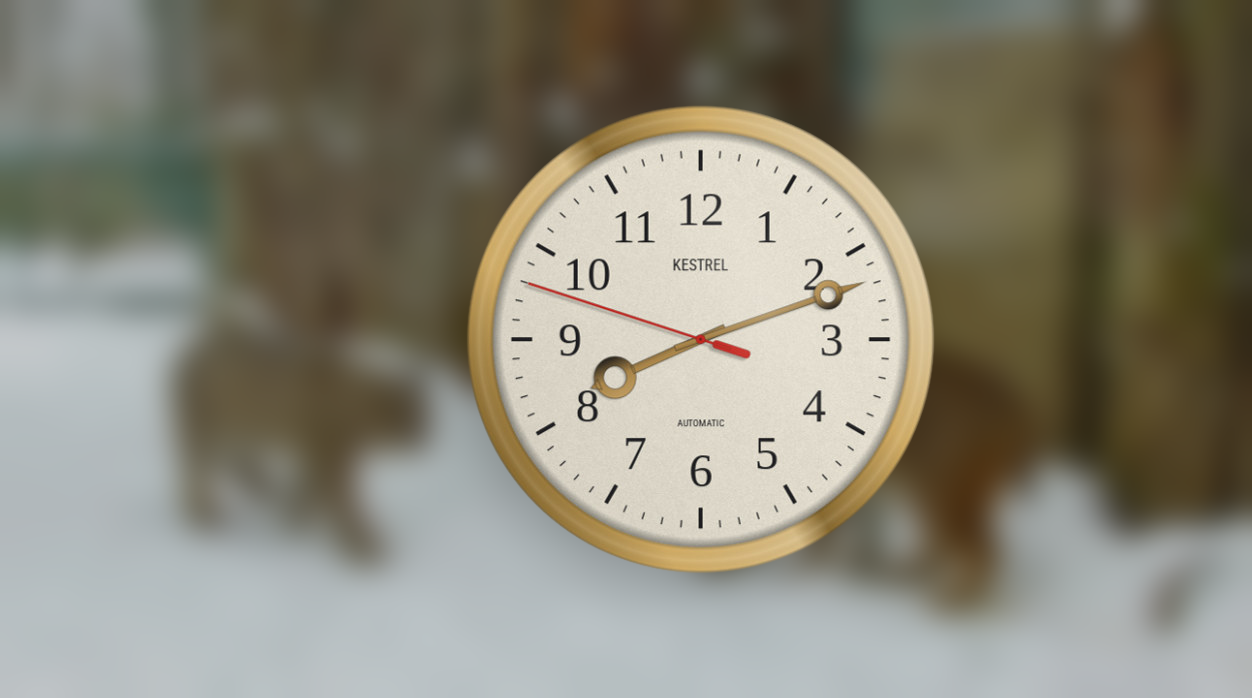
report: 8,11,48
